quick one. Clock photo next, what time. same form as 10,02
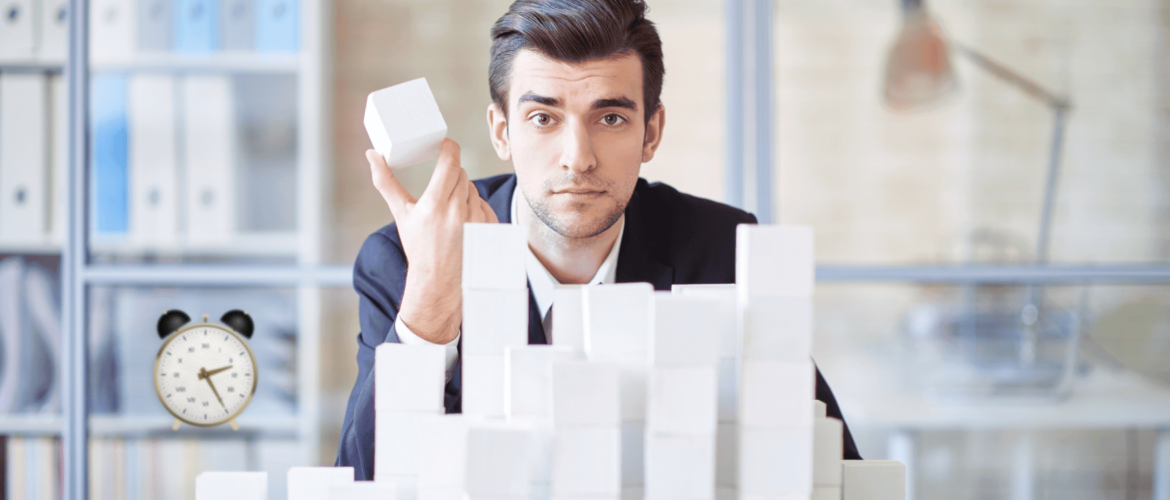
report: 2,25
